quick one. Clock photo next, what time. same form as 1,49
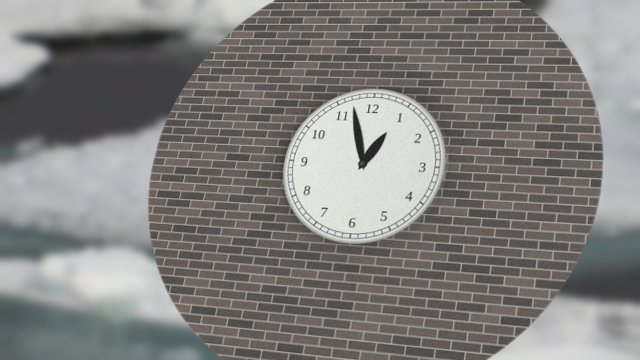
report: 12,57
